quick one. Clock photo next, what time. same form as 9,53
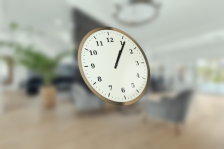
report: 1,06
